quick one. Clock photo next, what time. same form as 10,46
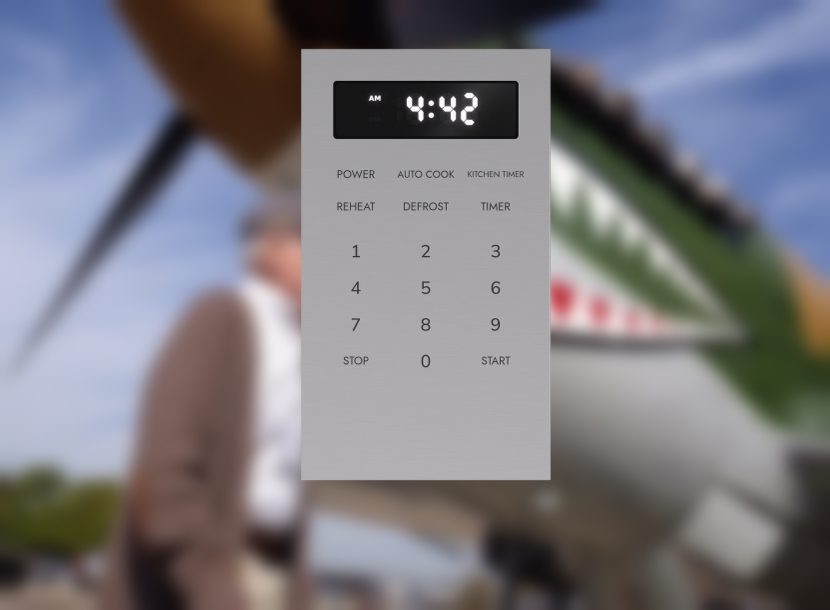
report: 4,42
